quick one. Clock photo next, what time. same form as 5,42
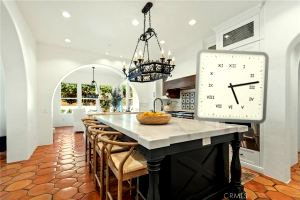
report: 5,13
